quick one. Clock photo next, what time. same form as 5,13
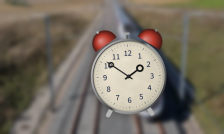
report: 1,51
